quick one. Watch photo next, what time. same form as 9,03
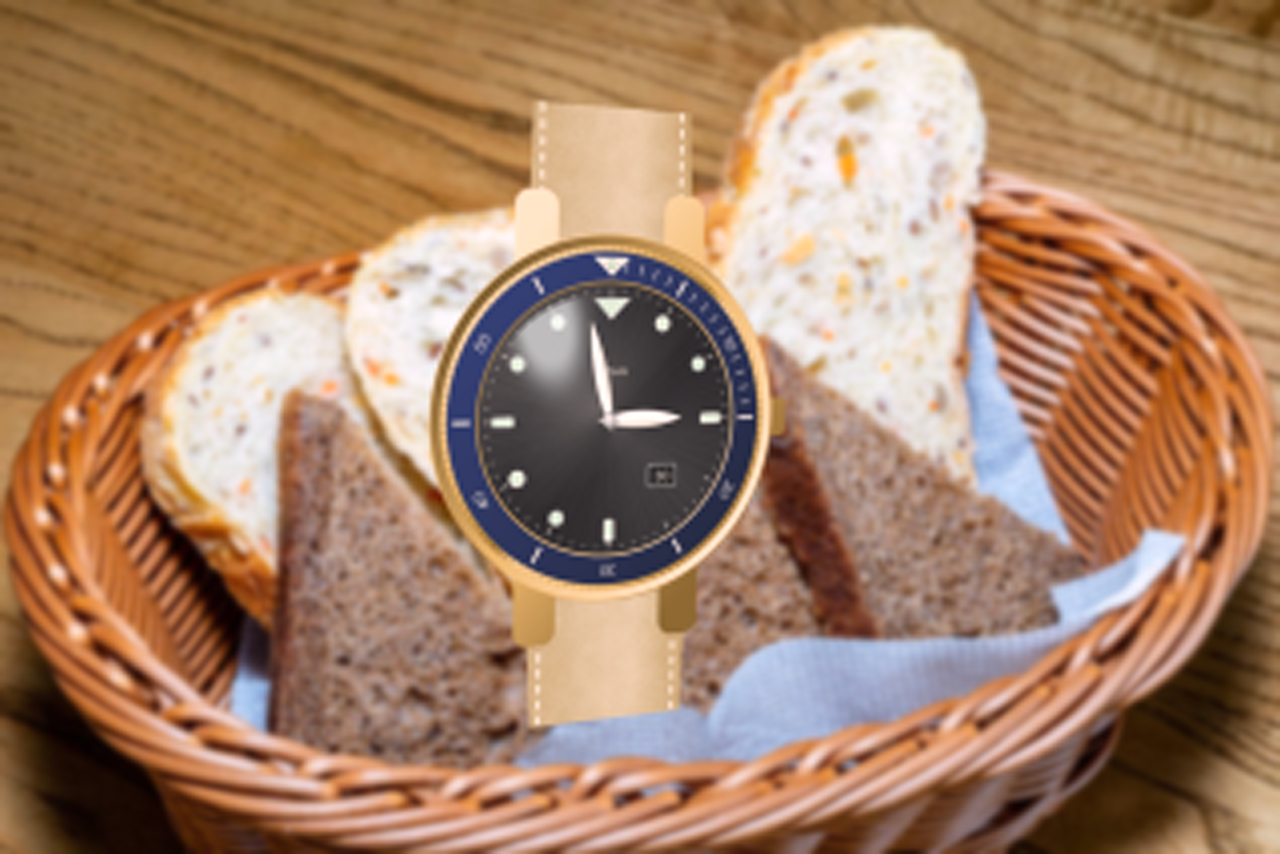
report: 2,58
